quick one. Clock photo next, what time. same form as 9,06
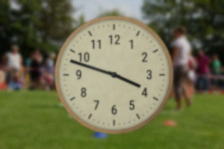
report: 3,48
